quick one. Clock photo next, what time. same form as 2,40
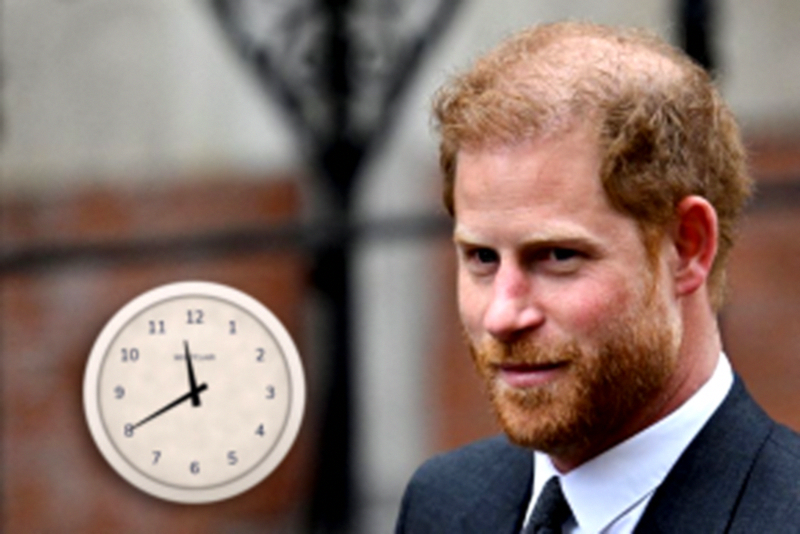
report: 11,40
